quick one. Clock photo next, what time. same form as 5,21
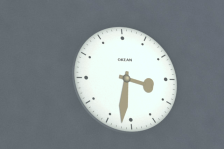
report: 3,32
